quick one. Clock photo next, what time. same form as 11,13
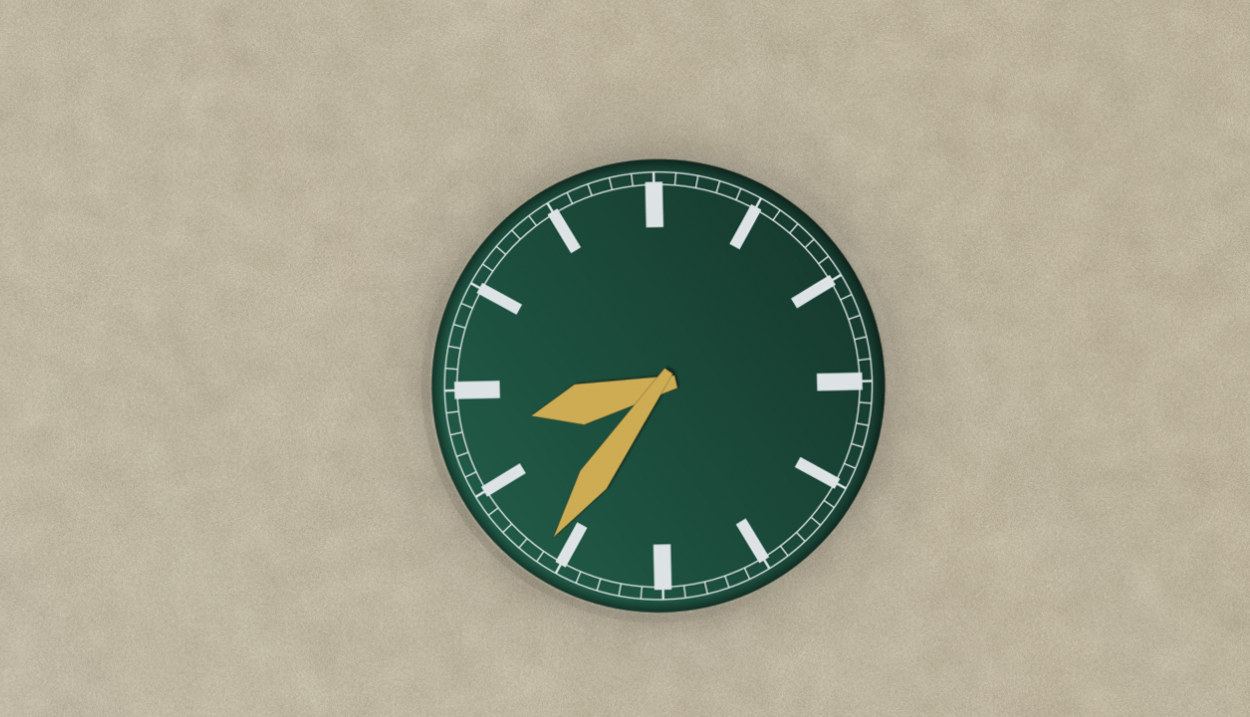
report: 8,36
